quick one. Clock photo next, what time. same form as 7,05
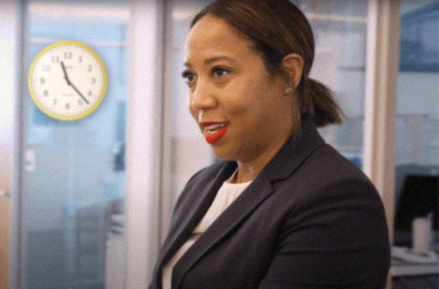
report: 11,23
